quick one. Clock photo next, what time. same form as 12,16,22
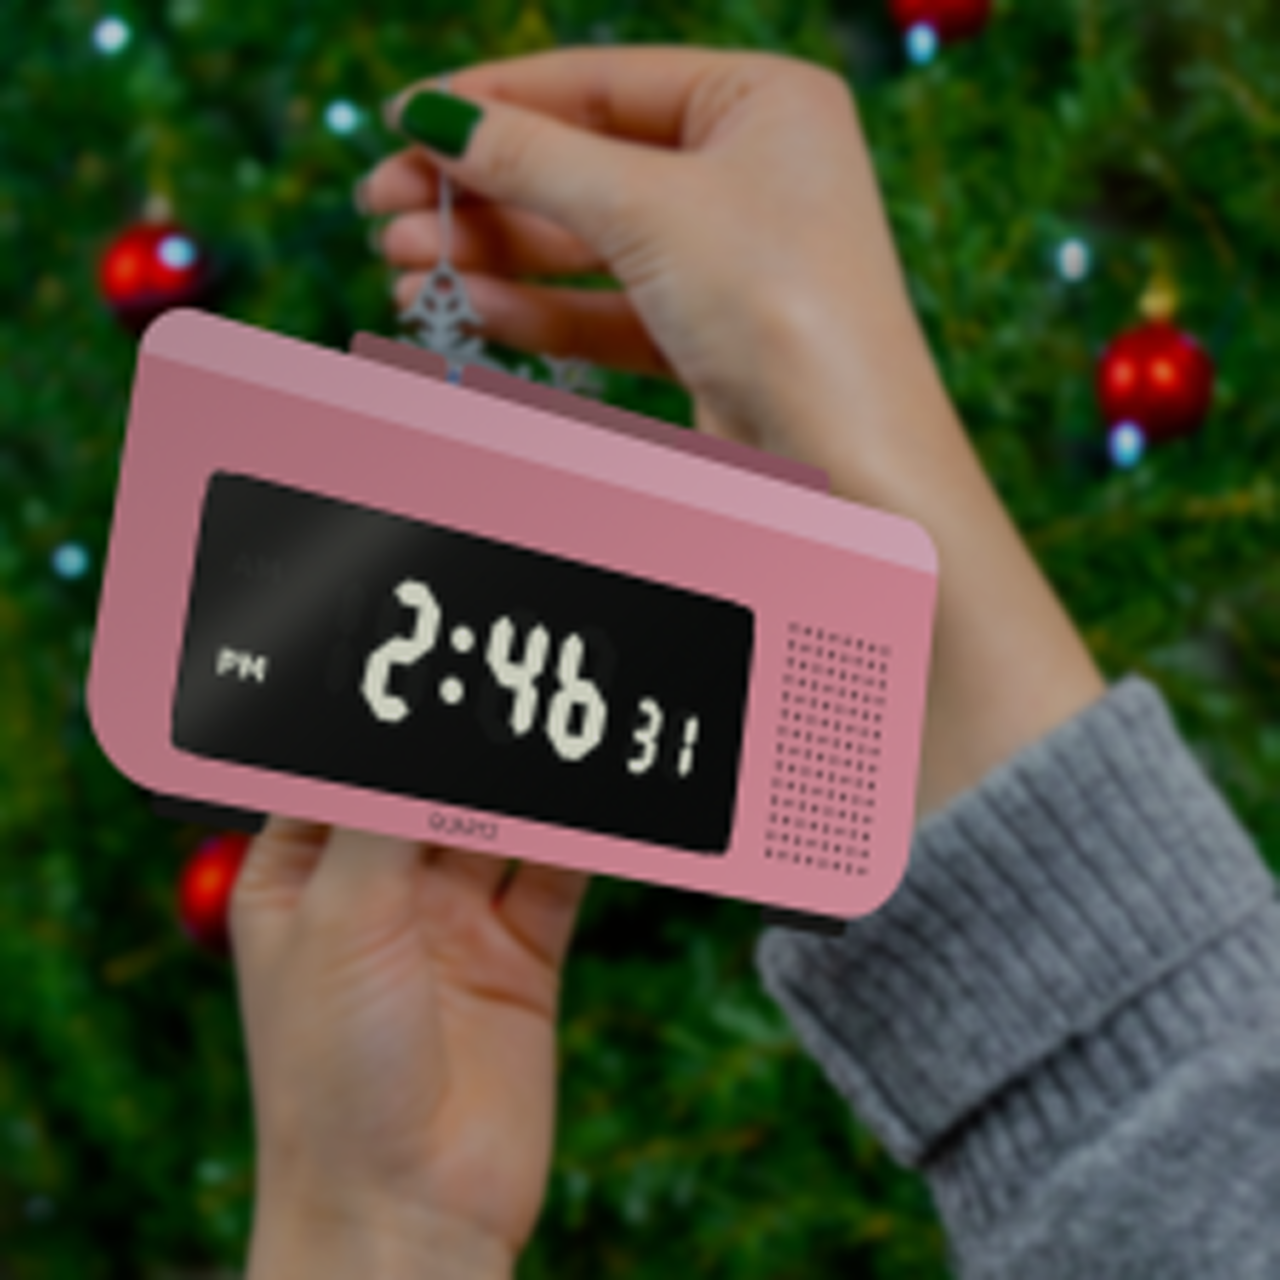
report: 2,46,31
